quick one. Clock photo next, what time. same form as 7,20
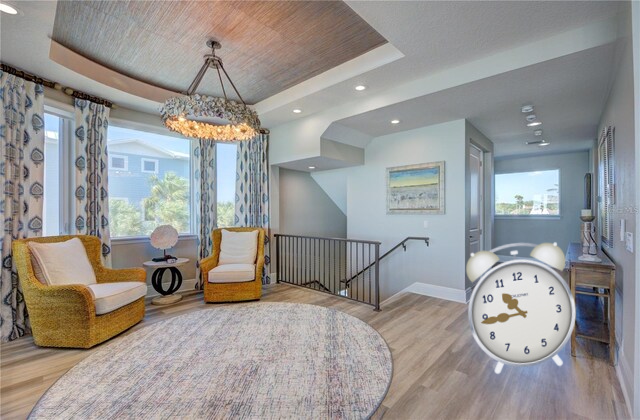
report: 10,44
